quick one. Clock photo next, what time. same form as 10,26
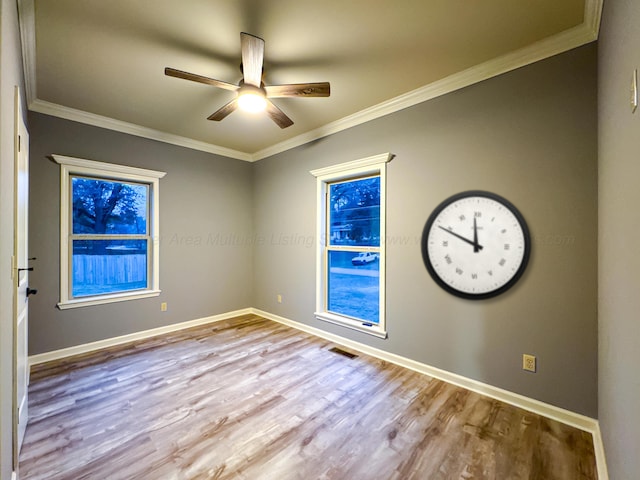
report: 11,49
